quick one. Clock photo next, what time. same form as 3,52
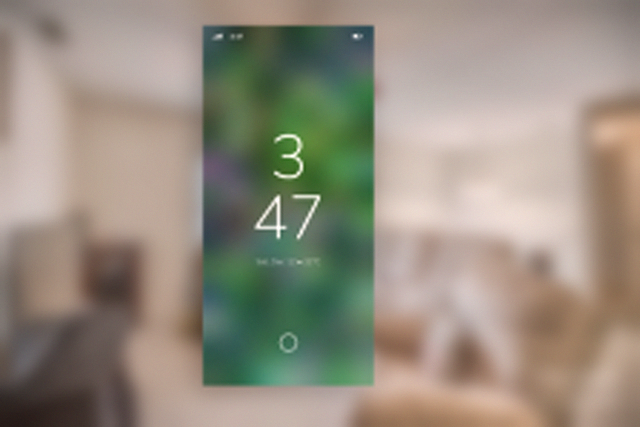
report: 3,47
